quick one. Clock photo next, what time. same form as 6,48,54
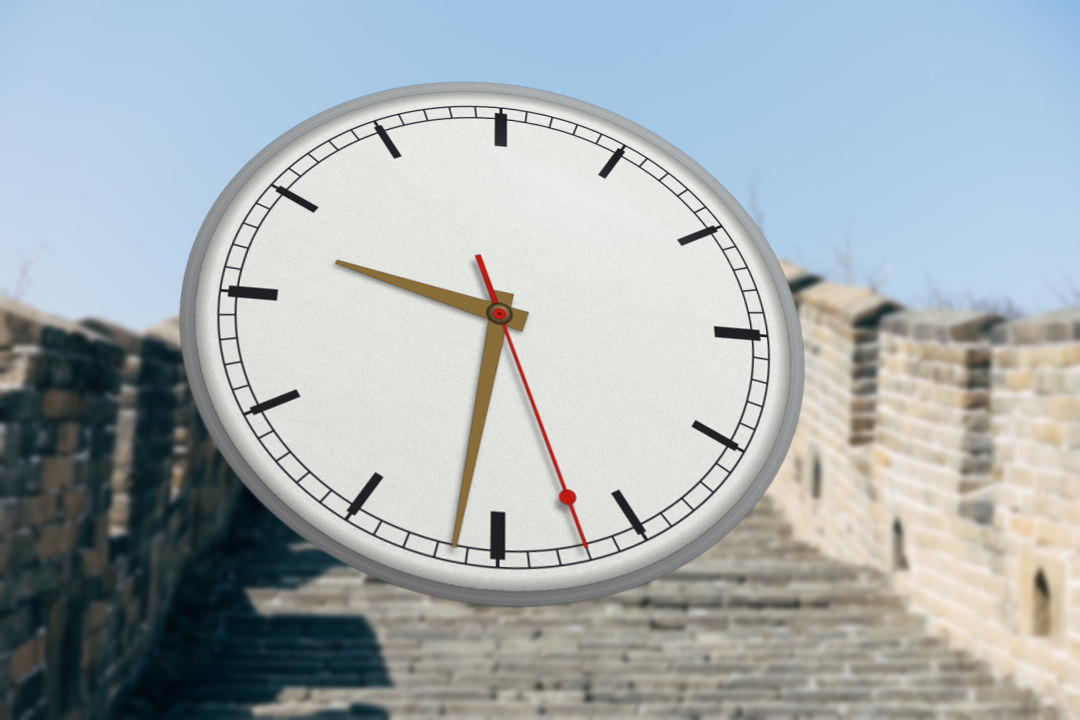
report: 9,31,27
